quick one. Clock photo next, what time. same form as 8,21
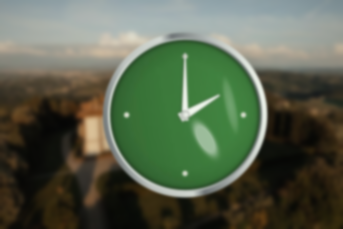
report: 2,00
